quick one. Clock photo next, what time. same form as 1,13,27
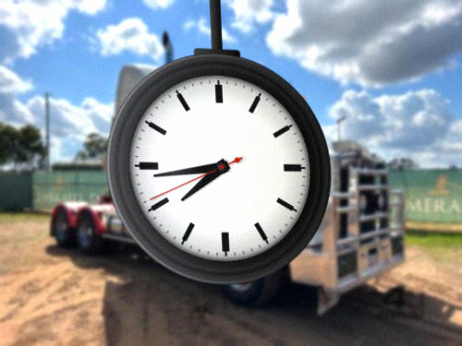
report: 7,43,41
